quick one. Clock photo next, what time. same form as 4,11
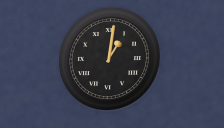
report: 1,01
